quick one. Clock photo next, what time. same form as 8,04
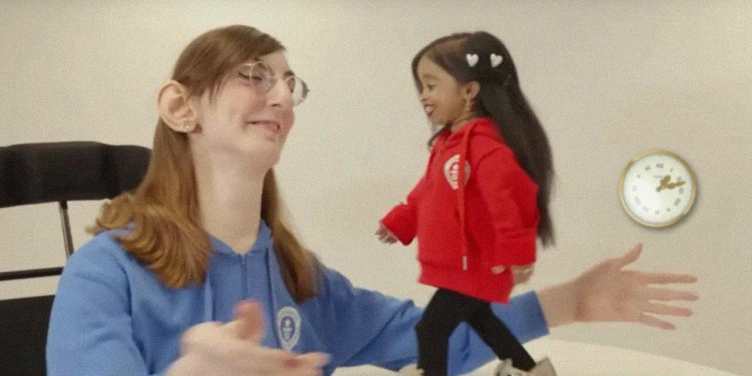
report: 1,12
